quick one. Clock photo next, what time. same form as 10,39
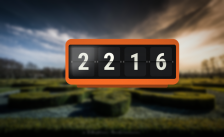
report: 22,16
